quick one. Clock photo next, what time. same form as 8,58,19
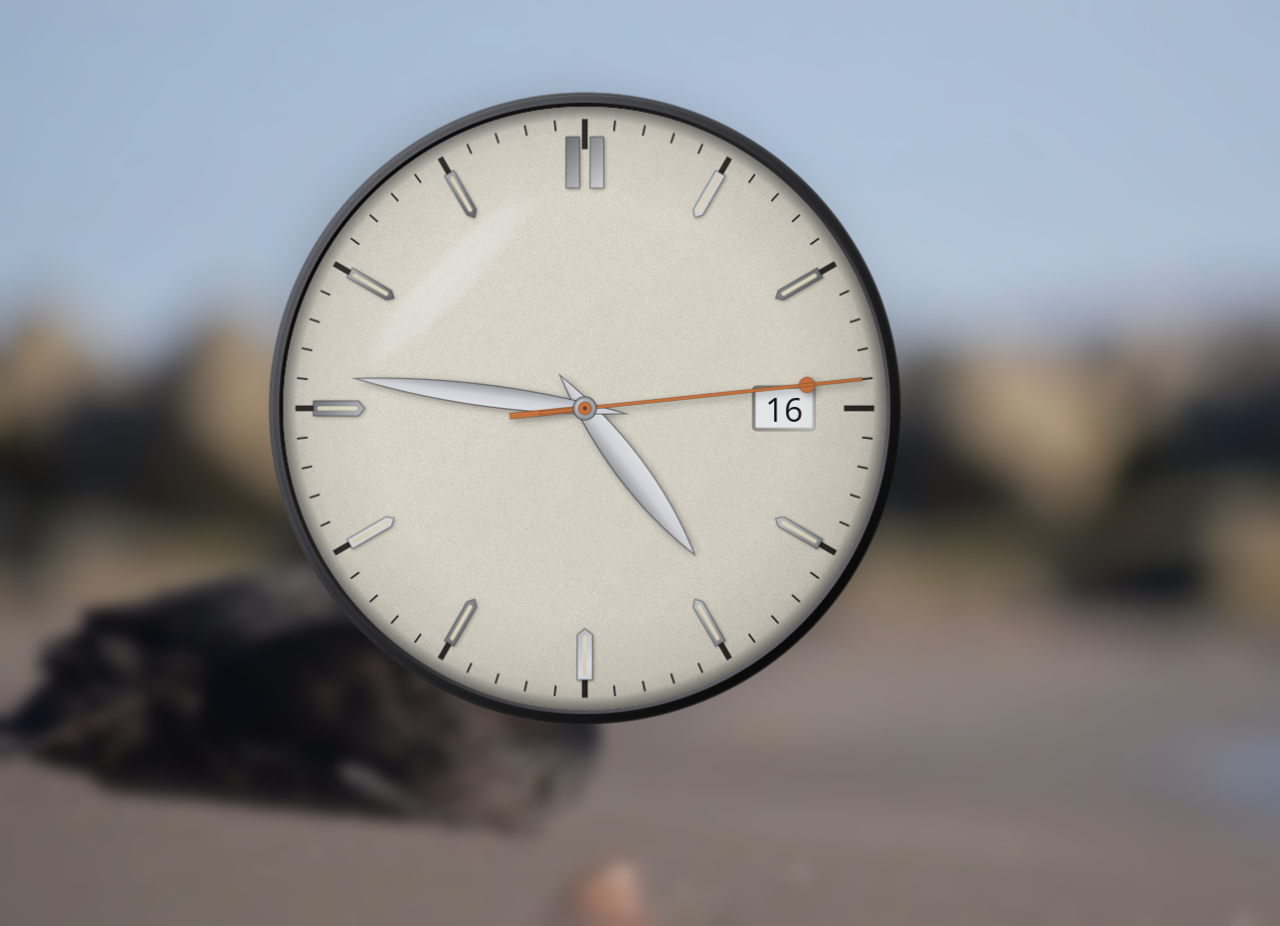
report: 4,46,14
